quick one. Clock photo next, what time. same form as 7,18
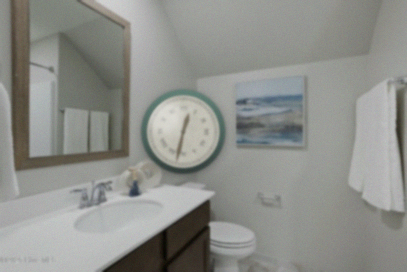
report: 12,32
